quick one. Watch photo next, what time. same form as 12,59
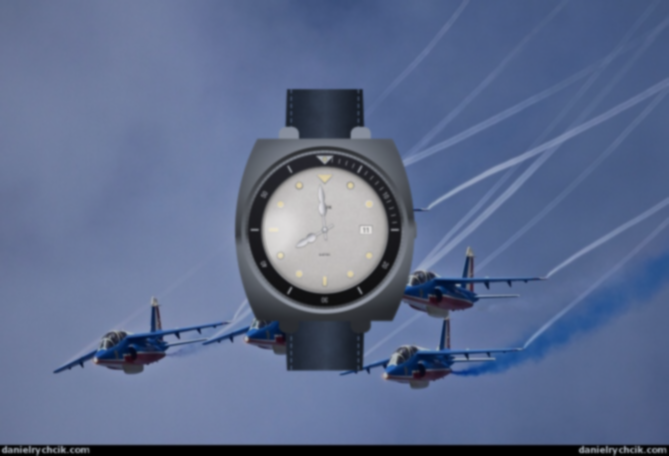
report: 7,59
